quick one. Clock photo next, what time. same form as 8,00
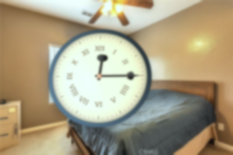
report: 12,15
